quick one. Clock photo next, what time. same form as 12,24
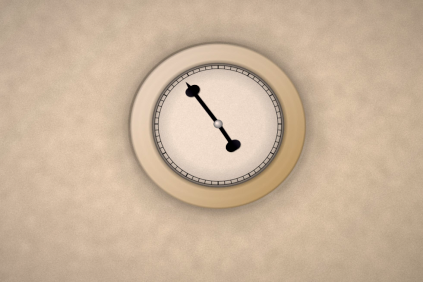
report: 4,54
